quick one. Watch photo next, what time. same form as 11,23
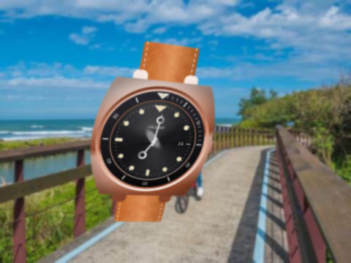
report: 7,01
